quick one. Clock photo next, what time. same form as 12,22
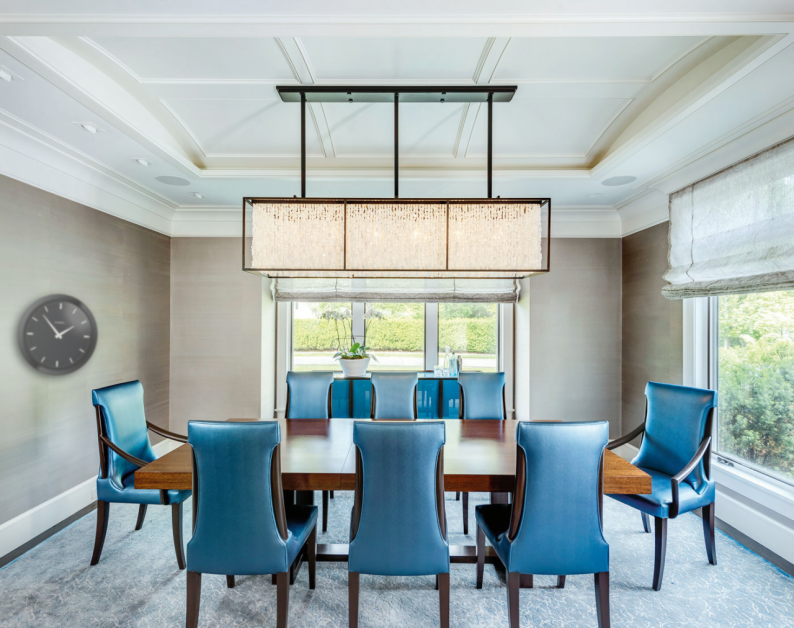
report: 1,53
